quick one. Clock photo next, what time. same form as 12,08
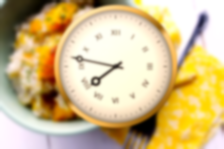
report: 7,47
